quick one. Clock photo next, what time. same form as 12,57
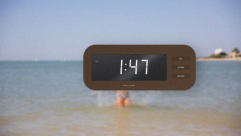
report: 1,47
